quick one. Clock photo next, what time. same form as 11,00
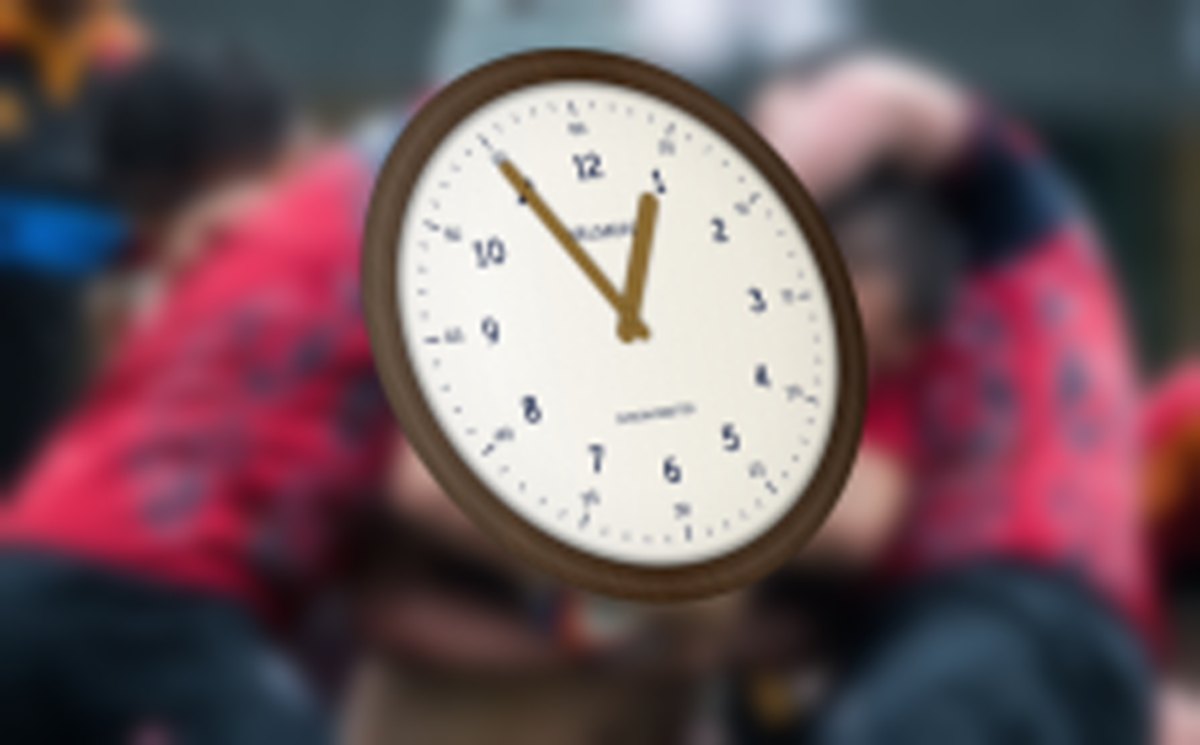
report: 12,55
